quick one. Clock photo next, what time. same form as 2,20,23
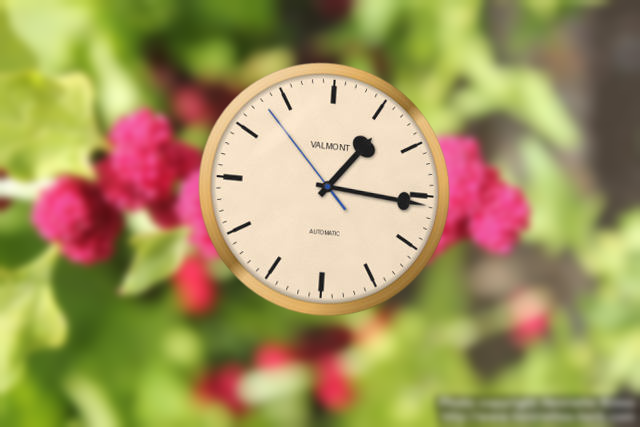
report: 1,15,53
